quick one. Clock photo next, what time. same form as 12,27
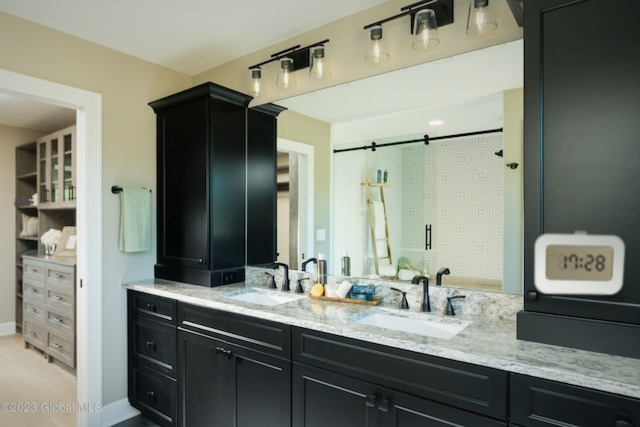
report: 17,28
